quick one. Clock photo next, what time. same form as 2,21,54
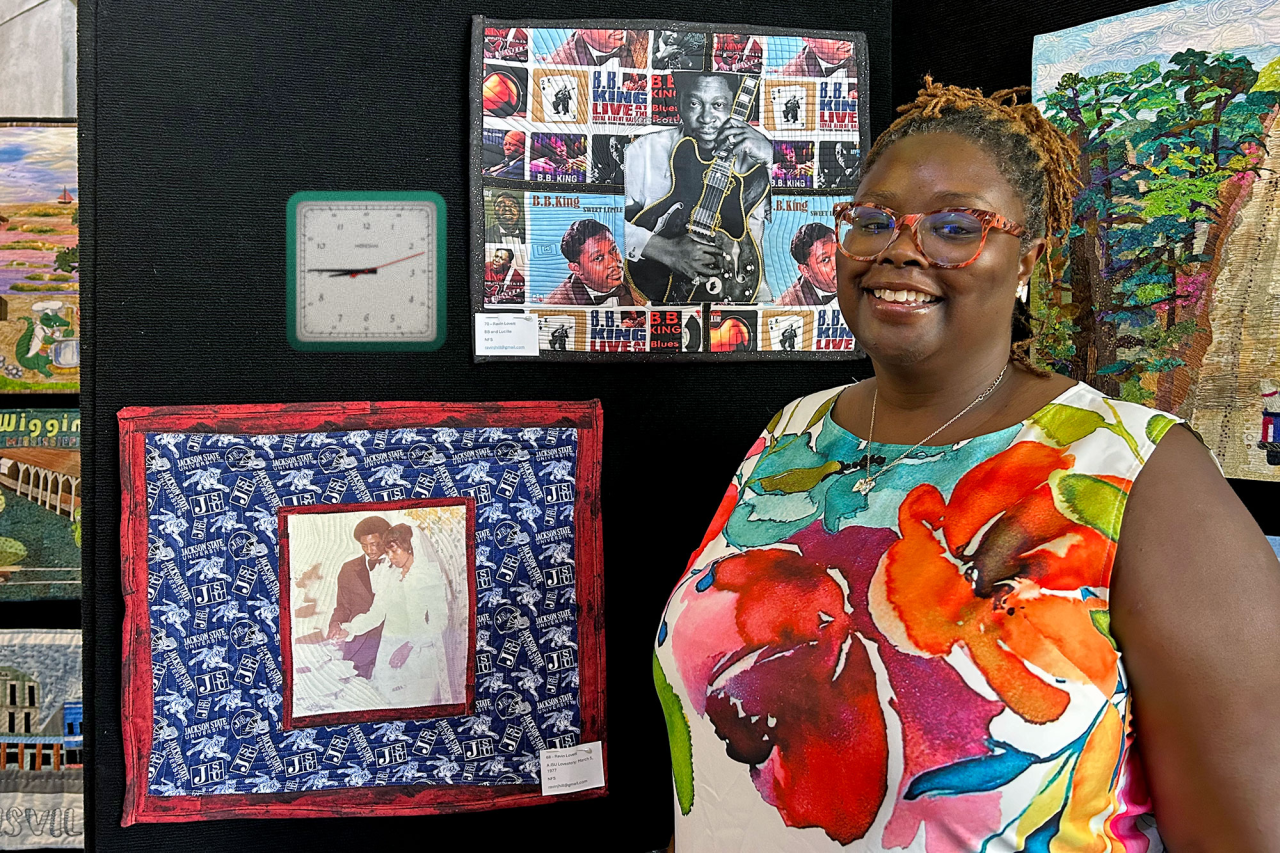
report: 8,45,12
